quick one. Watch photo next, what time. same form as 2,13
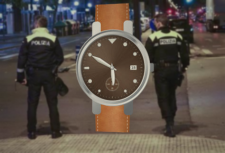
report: 5,50
